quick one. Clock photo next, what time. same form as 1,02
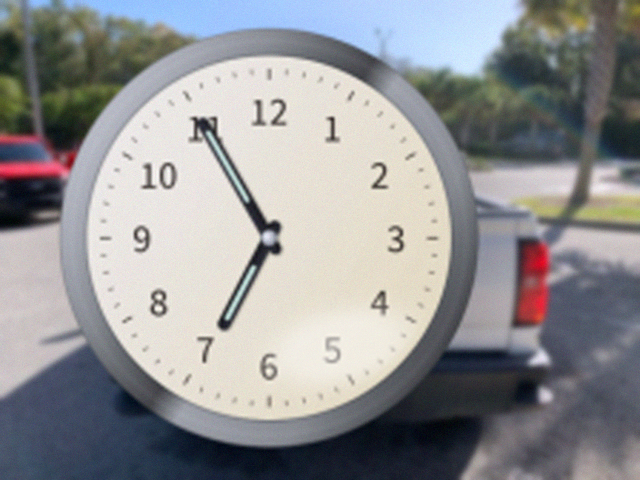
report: 6,55
